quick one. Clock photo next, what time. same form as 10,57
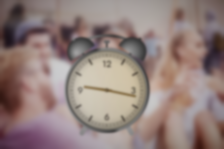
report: 9,17
